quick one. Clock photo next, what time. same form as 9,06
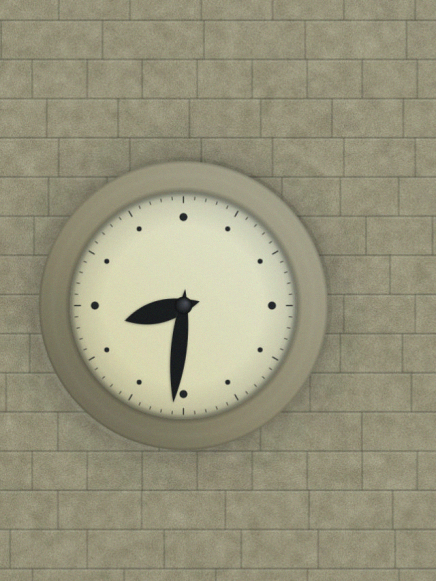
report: 8,31
